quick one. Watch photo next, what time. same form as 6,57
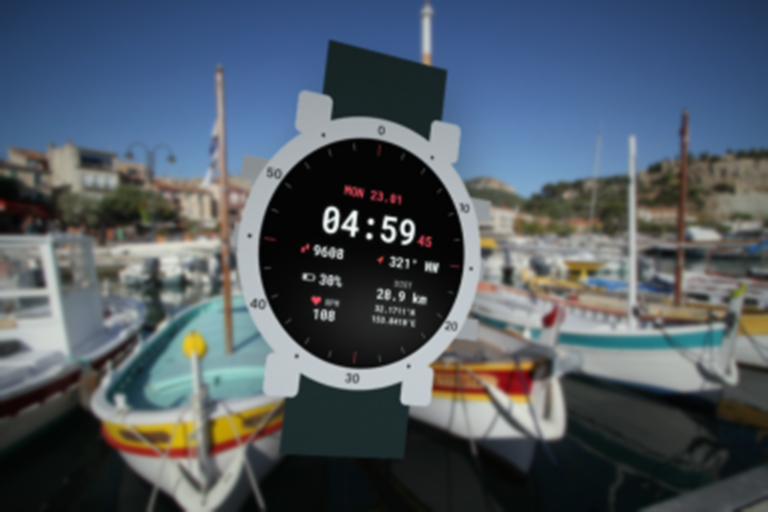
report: 4,59
